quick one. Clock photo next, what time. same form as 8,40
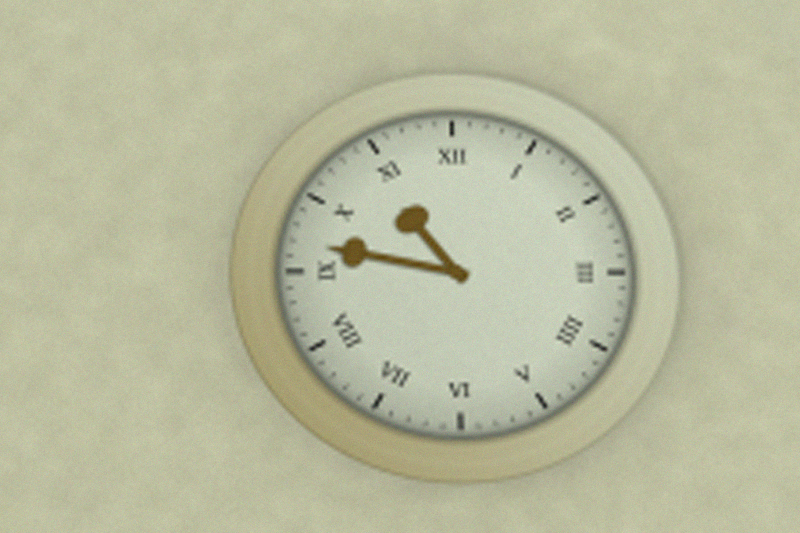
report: 10,47
